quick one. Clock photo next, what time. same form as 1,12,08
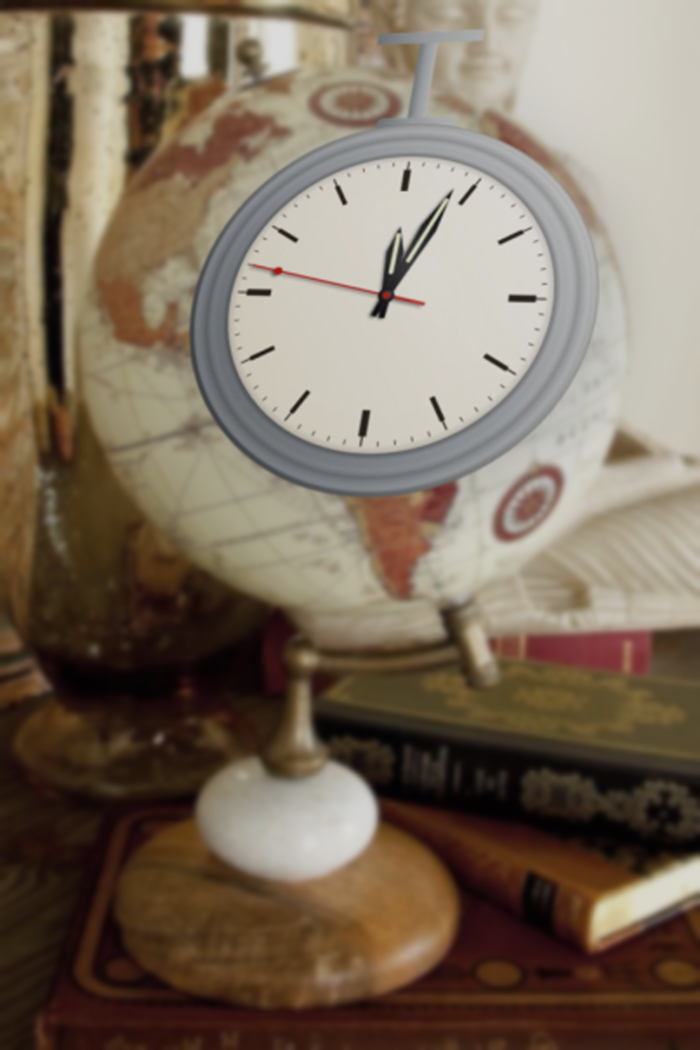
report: 12,03,47
